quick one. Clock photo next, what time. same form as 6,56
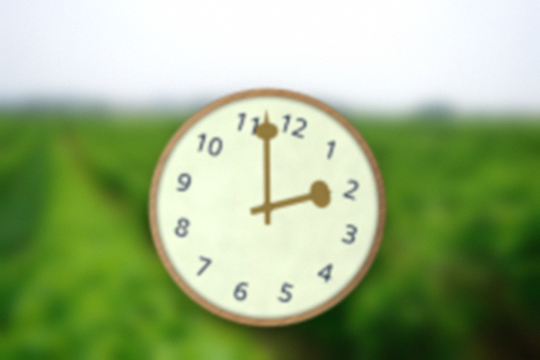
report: 1,57
